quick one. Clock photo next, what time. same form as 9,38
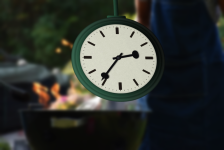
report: 2,36
